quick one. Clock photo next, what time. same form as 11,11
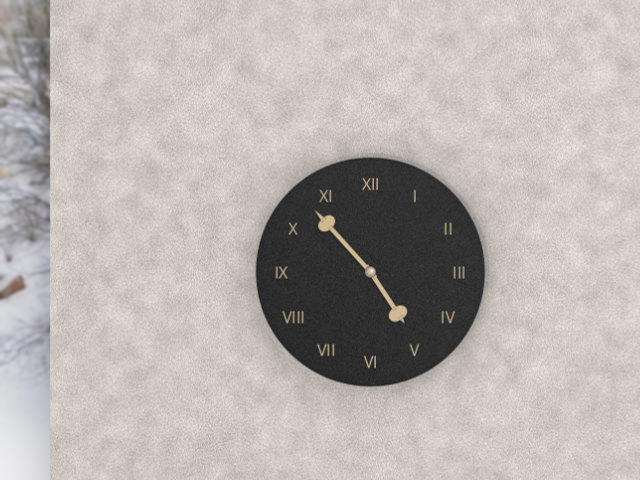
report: 4,53
